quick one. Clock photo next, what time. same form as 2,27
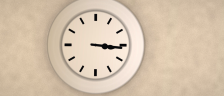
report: 3,16
